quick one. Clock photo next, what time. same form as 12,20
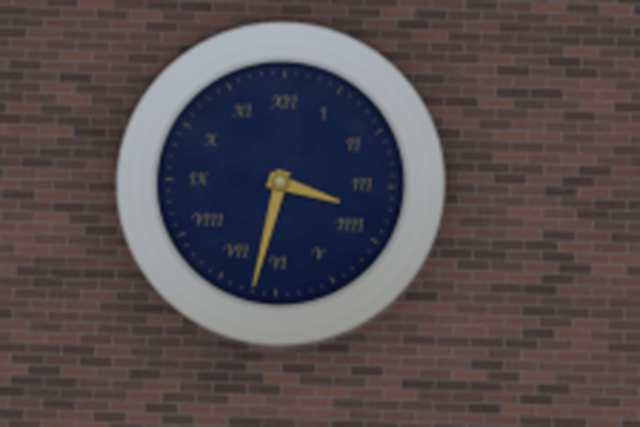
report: 3,32
